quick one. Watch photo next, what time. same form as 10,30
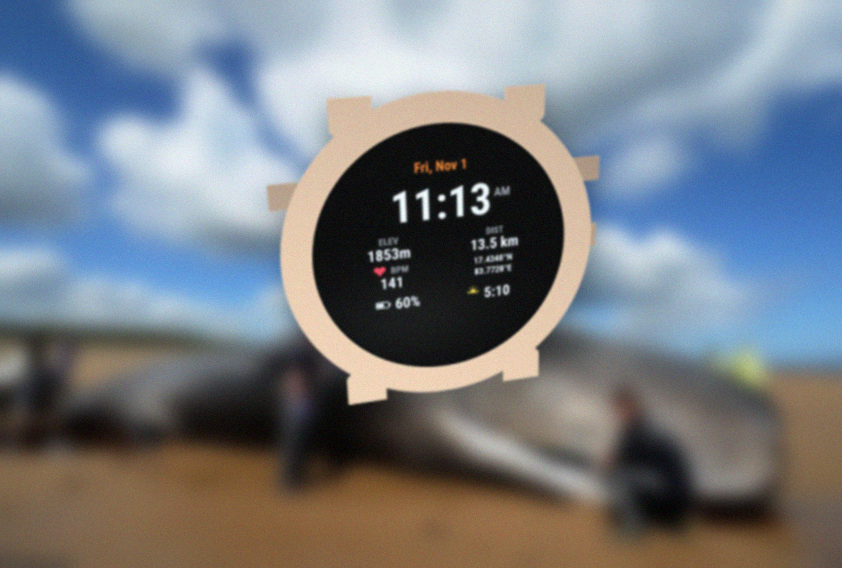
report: 11,13
